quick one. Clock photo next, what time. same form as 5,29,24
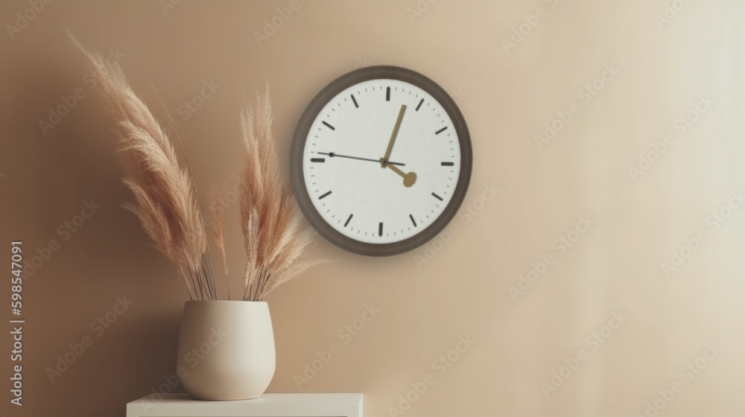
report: 4,02,46
